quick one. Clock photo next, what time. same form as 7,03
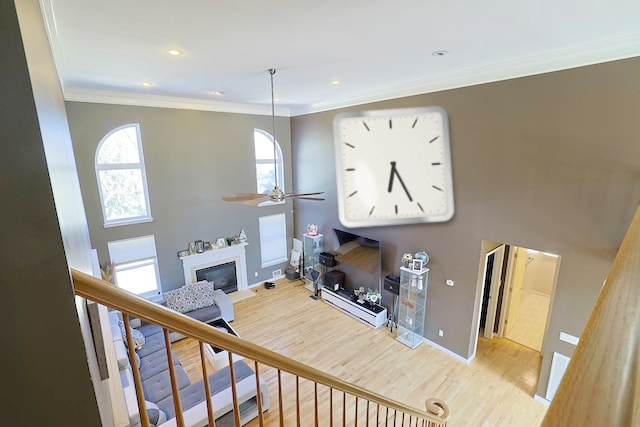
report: 6,26
